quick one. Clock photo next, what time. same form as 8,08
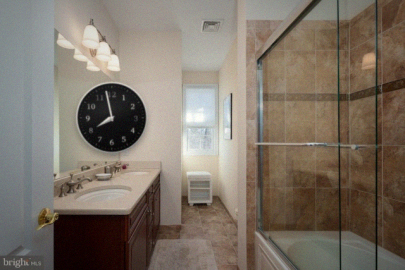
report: 7,58
